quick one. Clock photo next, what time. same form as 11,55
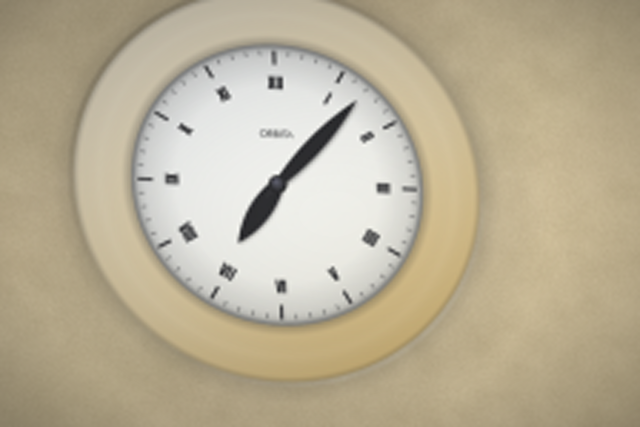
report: 7,07
